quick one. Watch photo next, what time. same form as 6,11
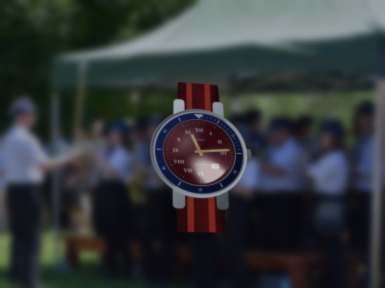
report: 11,14
